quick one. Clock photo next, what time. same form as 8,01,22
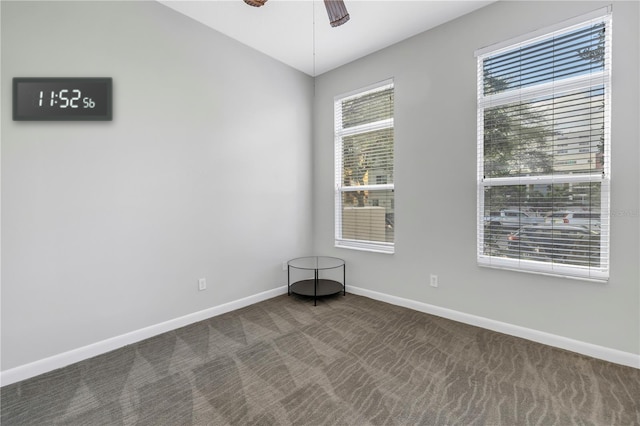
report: 11,52,56
